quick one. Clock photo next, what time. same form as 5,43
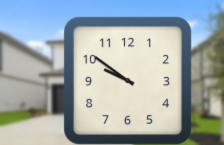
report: 9,51
